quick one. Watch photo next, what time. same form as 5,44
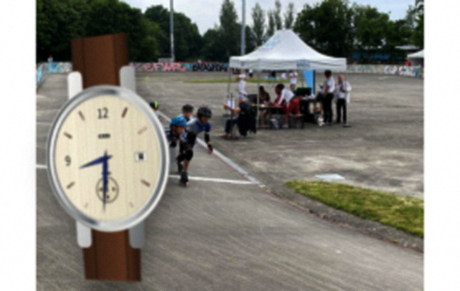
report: 8,31
